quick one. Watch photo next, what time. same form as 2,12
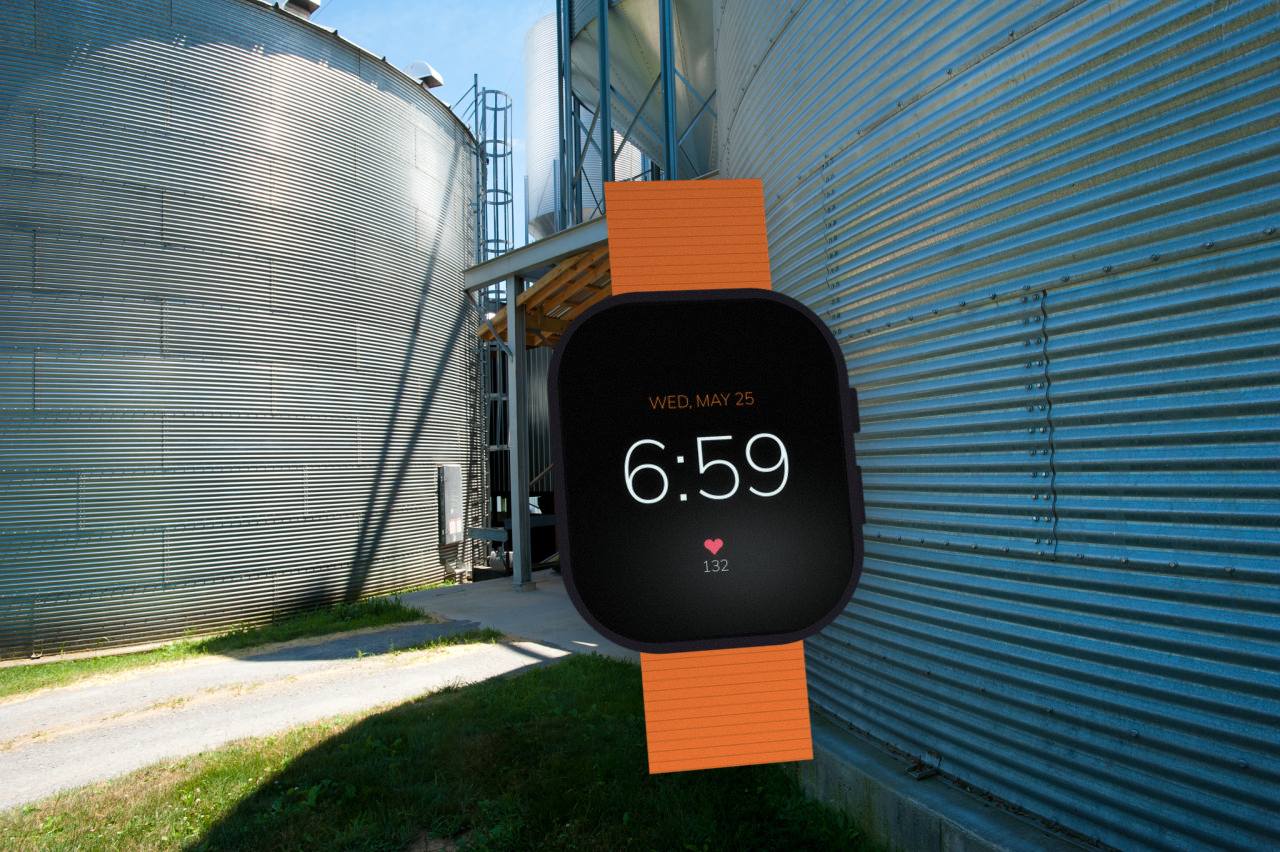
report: 6,59
